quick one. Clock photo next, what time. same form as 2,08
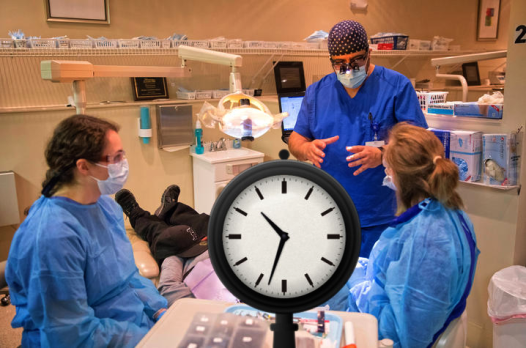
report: 10,33
